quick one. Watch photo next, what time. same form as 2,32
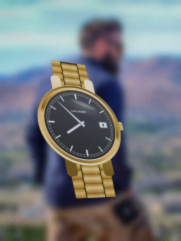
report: 7,53
